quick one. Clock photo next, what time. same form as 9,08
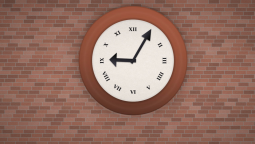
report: 9,05
